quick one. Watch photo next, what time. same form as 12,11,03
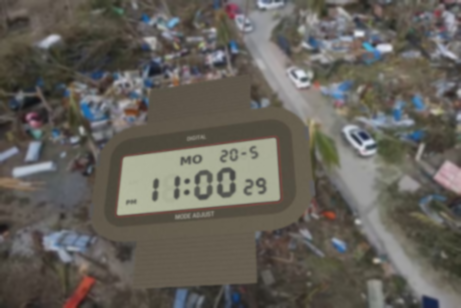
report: 11,00,29
